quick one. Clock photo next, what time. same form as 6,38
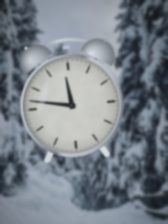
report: 11,47
